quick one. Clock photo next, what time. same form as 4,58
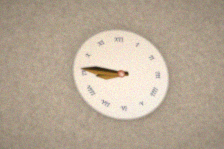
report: 8,46
